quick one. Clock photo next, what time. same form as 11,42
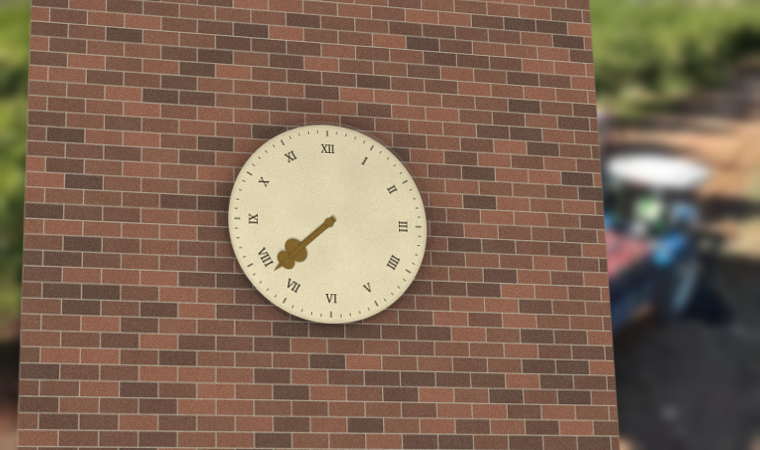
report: 7,38
